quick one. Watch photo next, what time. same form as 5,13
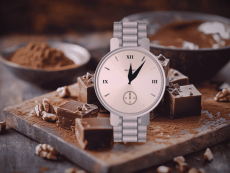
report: 12,06
